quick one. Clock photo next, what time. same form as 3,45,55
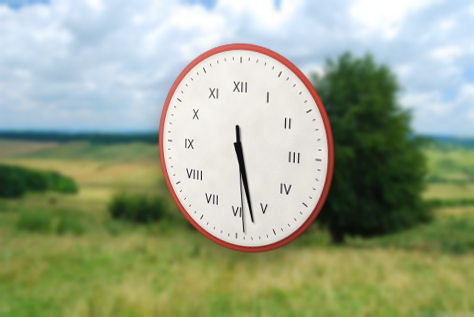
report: 5,27,29
